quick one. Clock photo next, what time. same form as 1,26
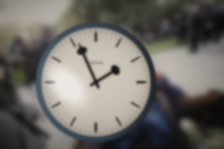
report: 1,56
